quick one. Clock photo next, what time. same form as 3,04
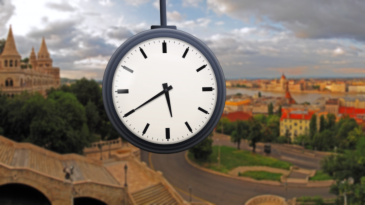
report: 5,40
